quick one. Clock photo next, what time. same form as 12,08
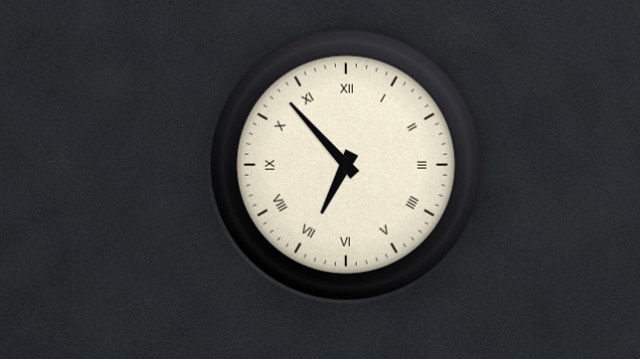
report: 6,53
